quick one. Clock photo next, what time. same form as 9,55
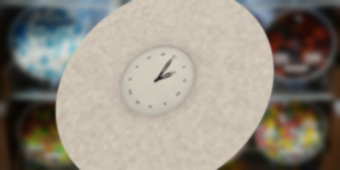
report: 2,04
